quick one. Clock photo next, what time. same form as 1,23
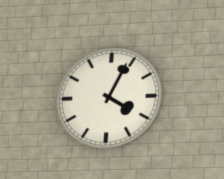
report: 4,04
